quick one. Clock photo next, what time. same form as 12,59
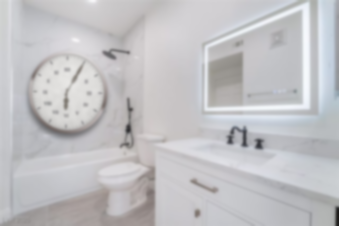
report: 6,05
